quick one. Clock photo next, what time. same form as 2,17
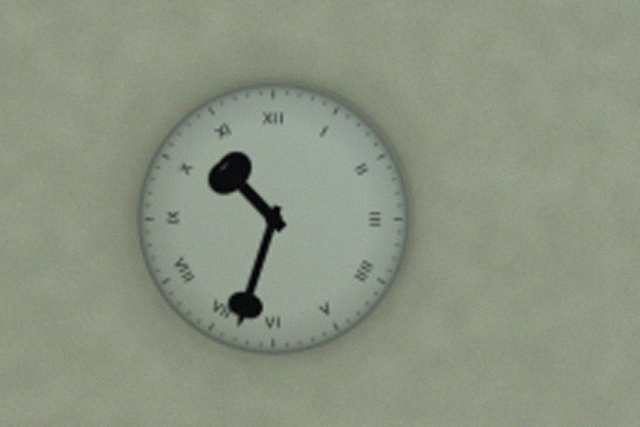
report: 10,33
